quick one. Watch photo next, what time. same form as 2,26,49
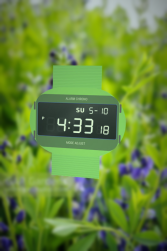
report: 4,33,18
